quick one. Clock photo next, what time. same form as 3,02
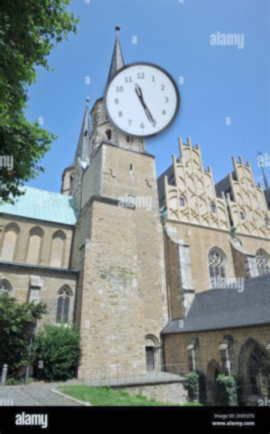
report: 11,26
